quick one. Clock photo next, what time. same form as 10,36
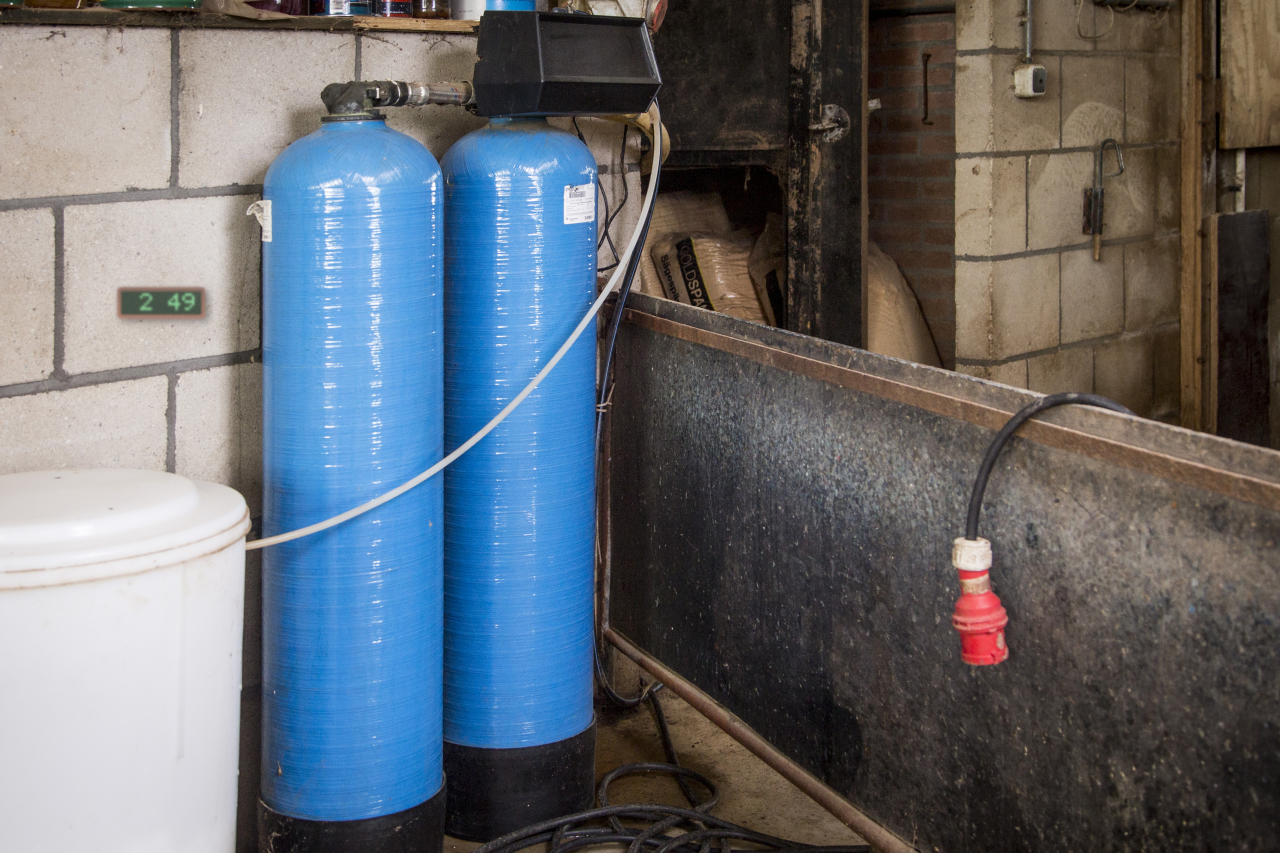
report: 2,49
